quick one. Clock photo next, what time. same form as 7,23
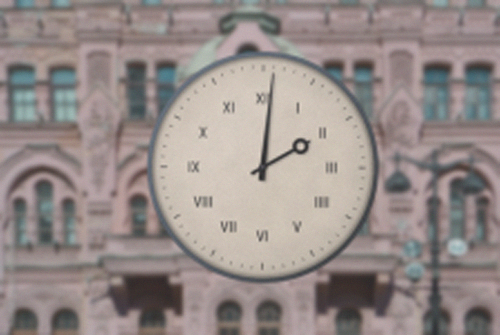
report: 2,01
